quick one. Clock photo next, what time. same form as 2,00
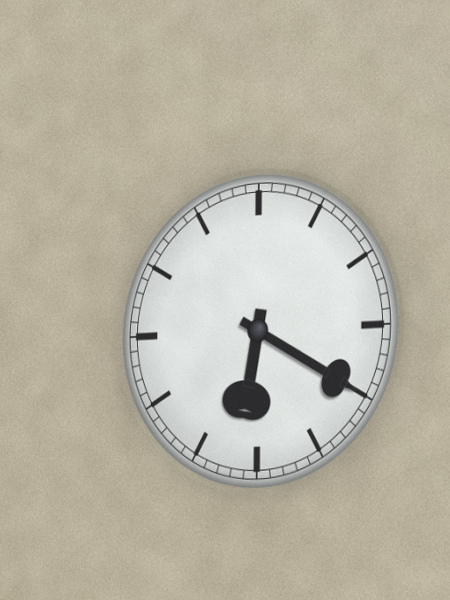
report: 6,20
